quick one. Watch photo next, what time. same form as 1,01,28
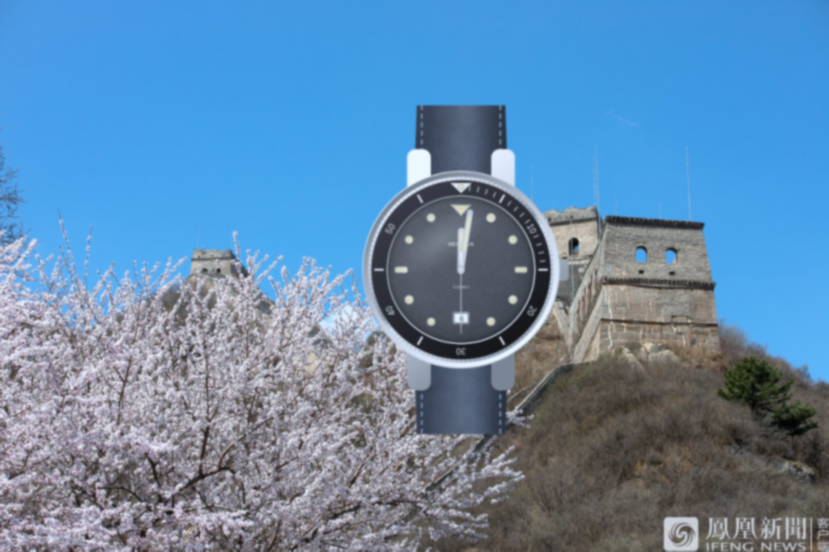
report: 12,01,30
